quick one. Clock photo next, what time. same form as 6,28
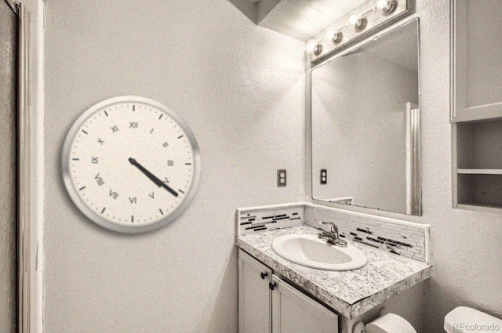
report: 4,21
